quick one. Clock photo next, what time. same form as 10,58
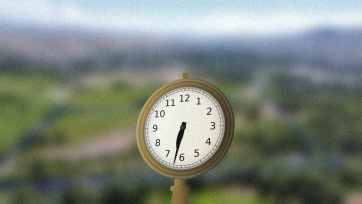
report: 6,32
